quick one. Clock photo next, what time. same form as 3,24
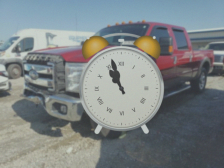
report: 10,57
